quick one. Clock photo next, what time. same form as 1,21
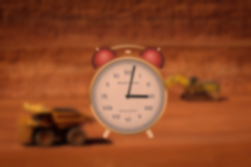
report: 3,02
